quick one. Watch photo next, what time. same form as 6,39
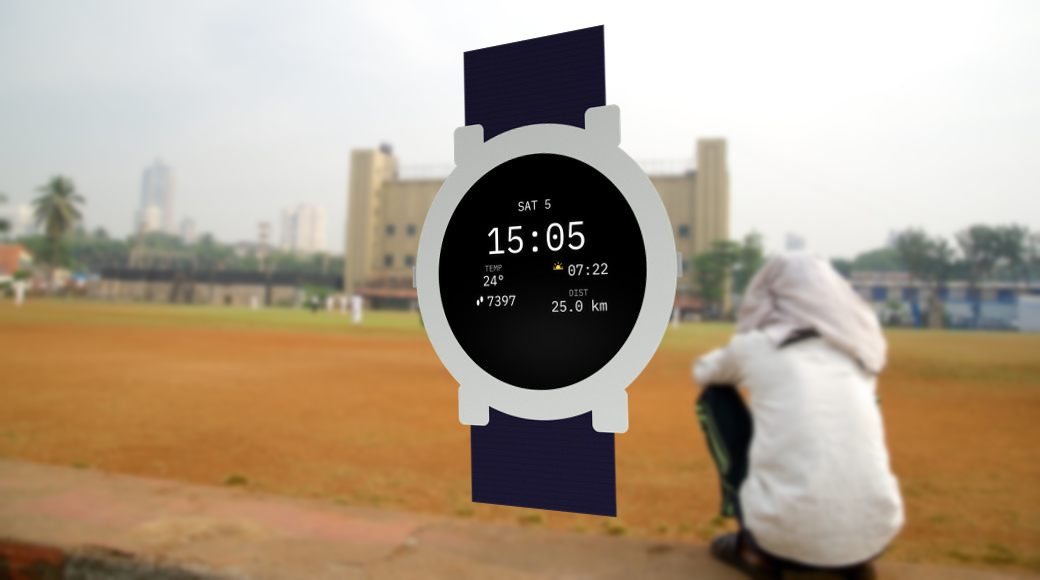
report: 15,05
